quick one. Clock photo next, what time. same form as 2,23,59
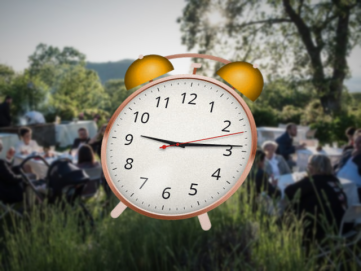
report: 9,14,12
